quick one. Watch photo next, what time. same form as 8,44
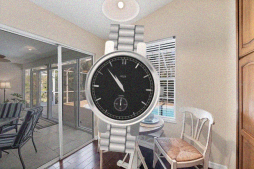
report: 10,53
